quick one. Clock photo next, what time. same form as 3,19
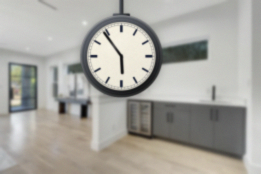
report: 5,54
